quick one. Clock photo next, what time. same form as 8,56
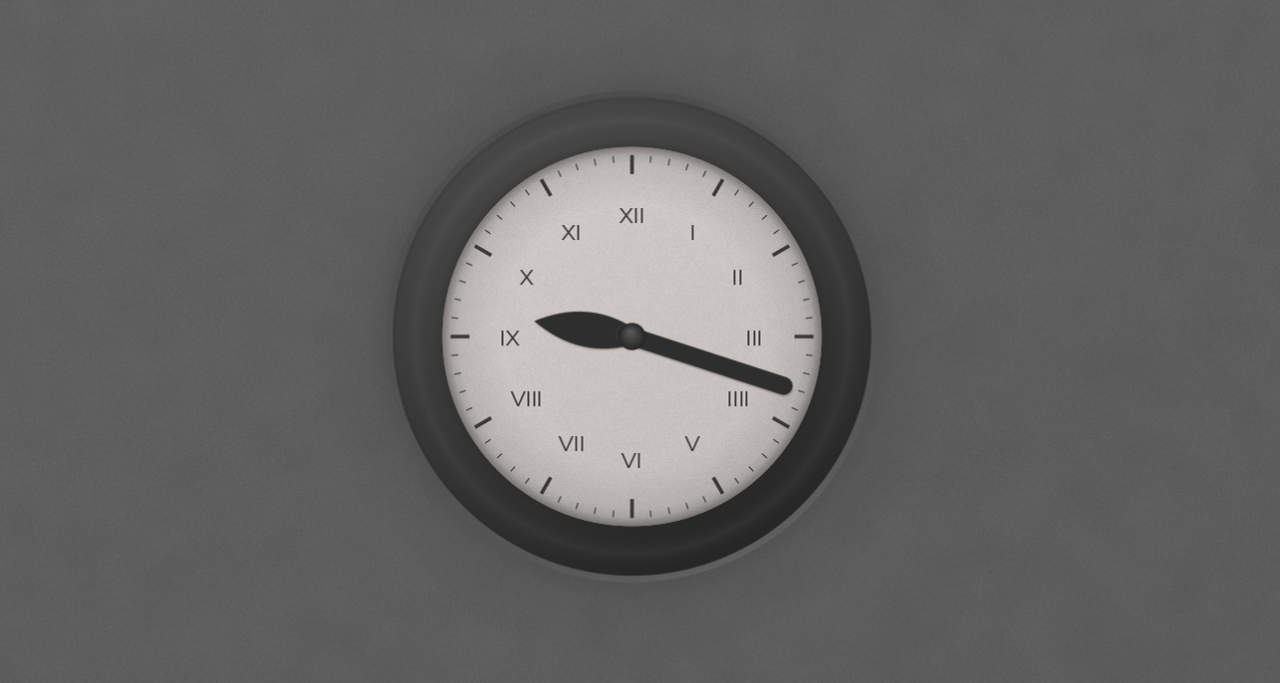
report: 9,18
